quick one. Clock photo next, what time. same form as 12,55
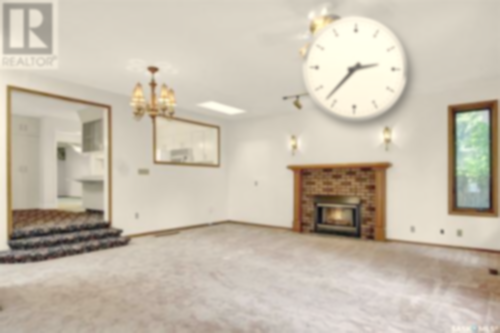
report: 2,37
